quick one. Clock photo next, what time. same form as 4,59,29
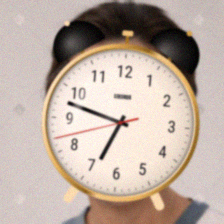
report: 6,47,42
